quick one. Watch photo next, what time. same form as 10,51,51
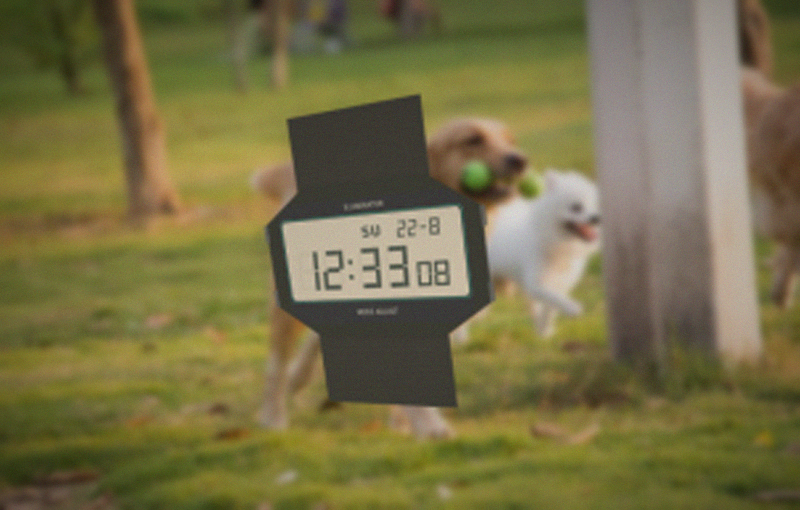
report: 12,33,08
